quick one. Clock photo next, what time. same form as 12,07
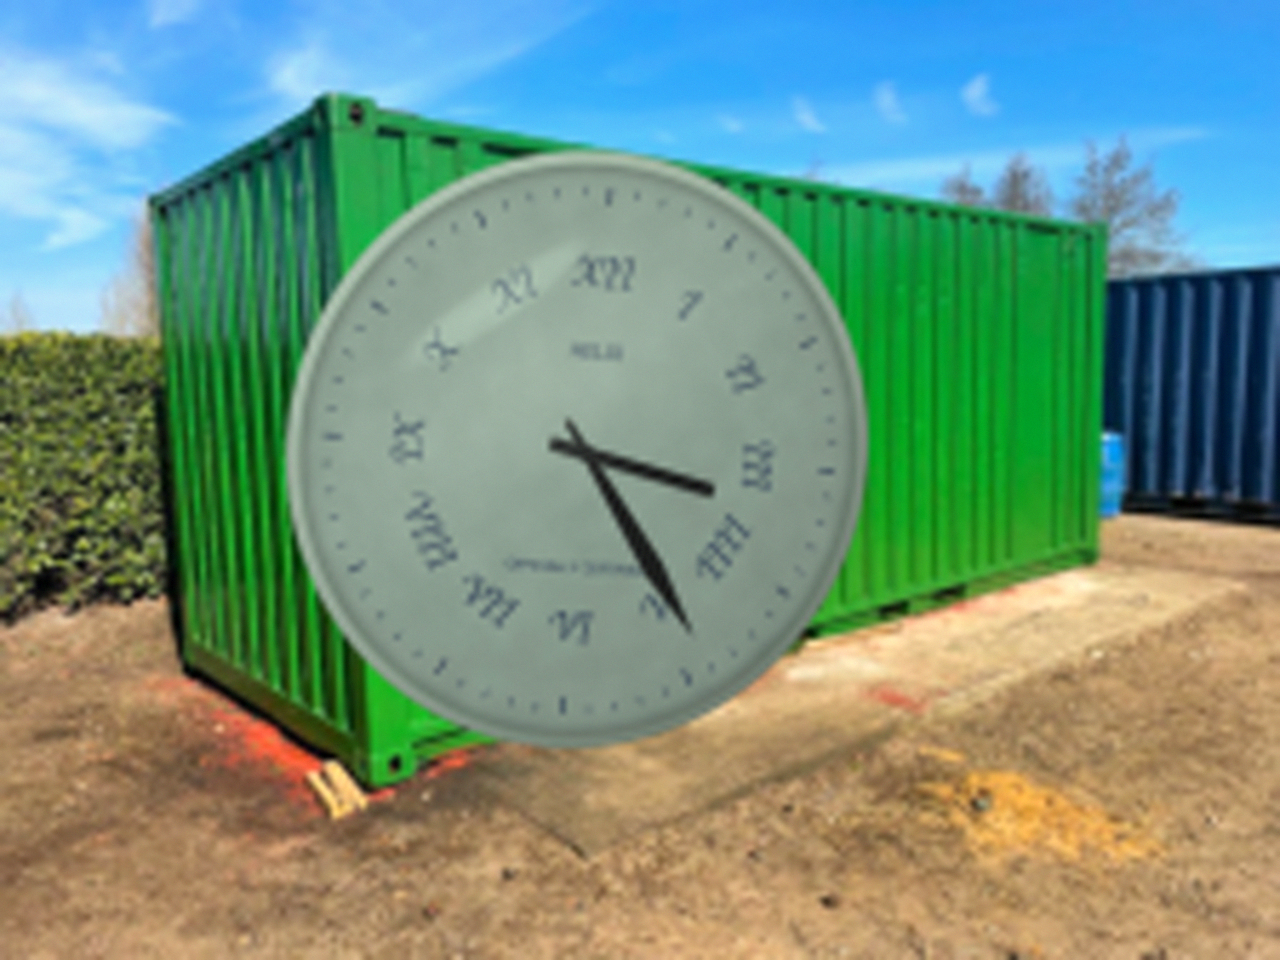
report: 3,24
